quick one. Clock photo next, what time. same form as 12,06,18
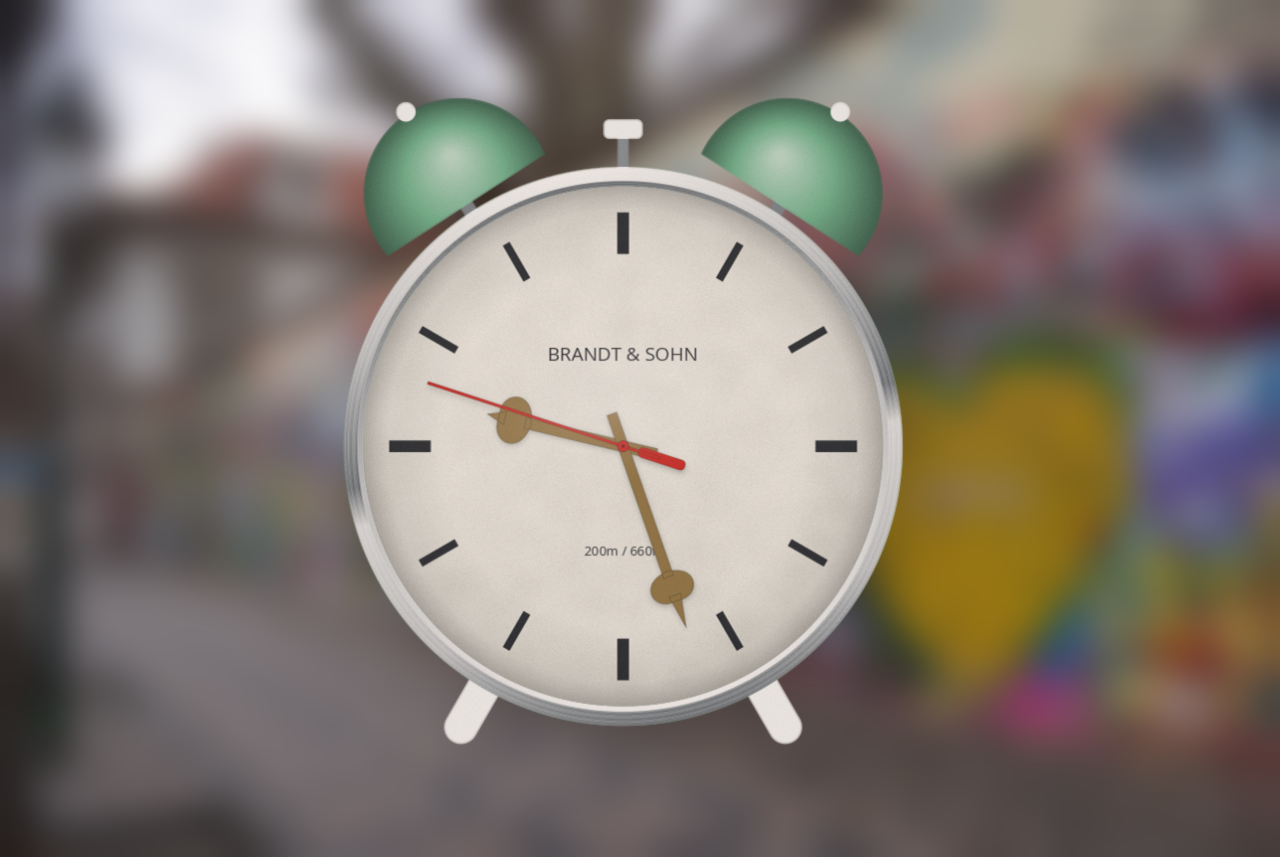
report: 9,26,48
